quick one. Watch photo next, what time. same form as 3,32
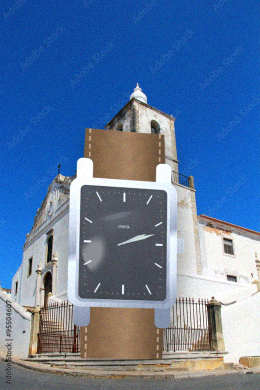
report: 2,12
